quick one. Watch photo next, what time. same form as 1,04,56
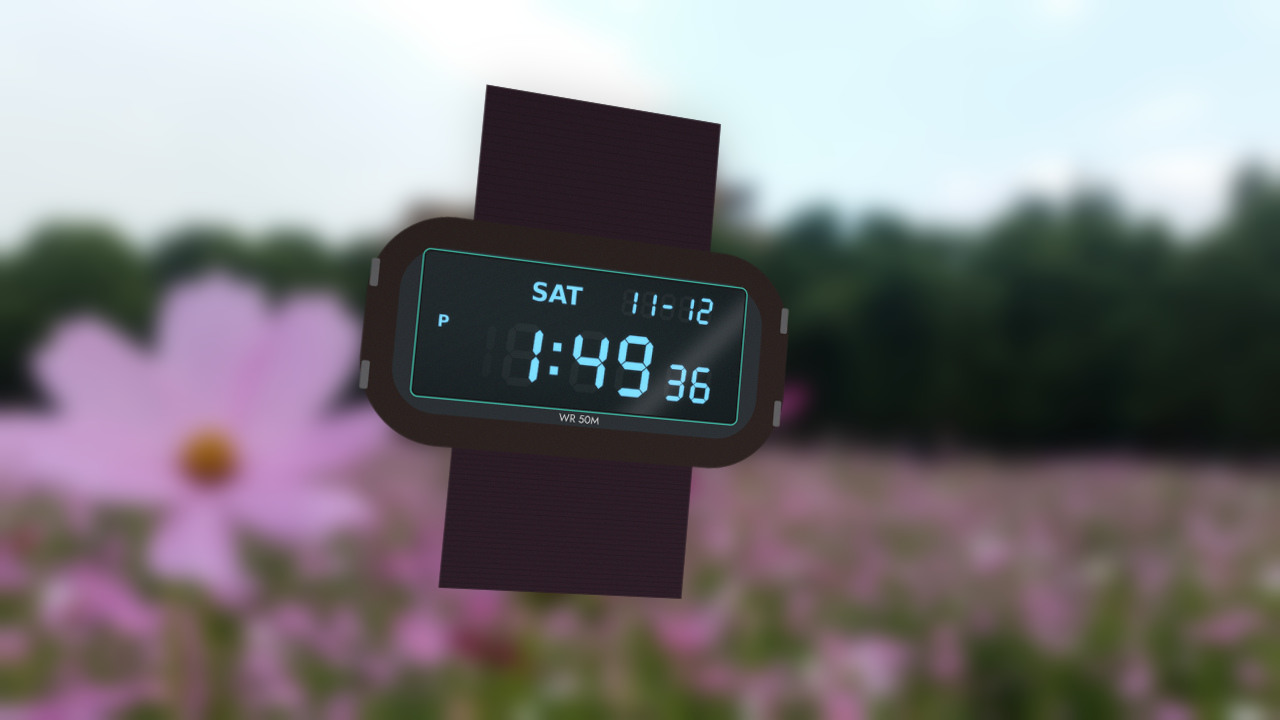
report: 1,49,36
